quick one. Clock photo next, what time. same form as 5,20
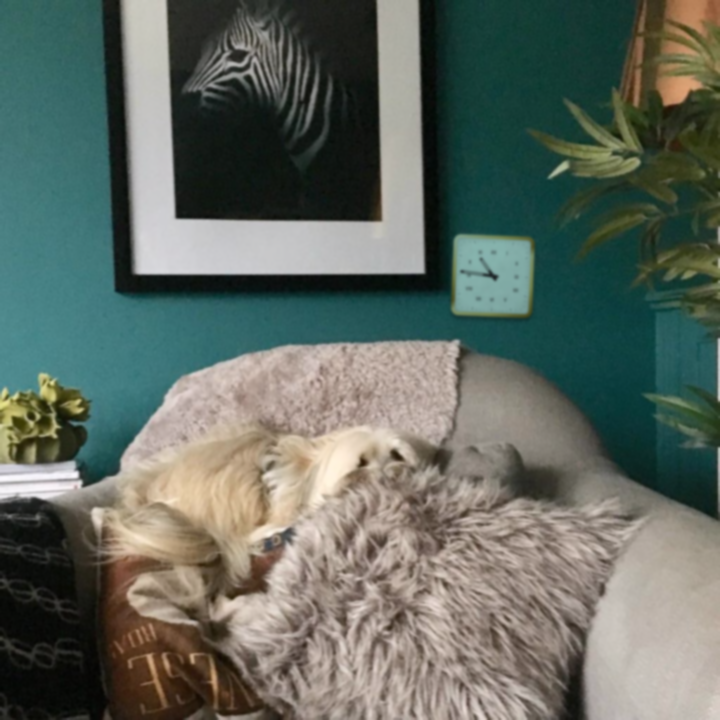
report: 10,46
